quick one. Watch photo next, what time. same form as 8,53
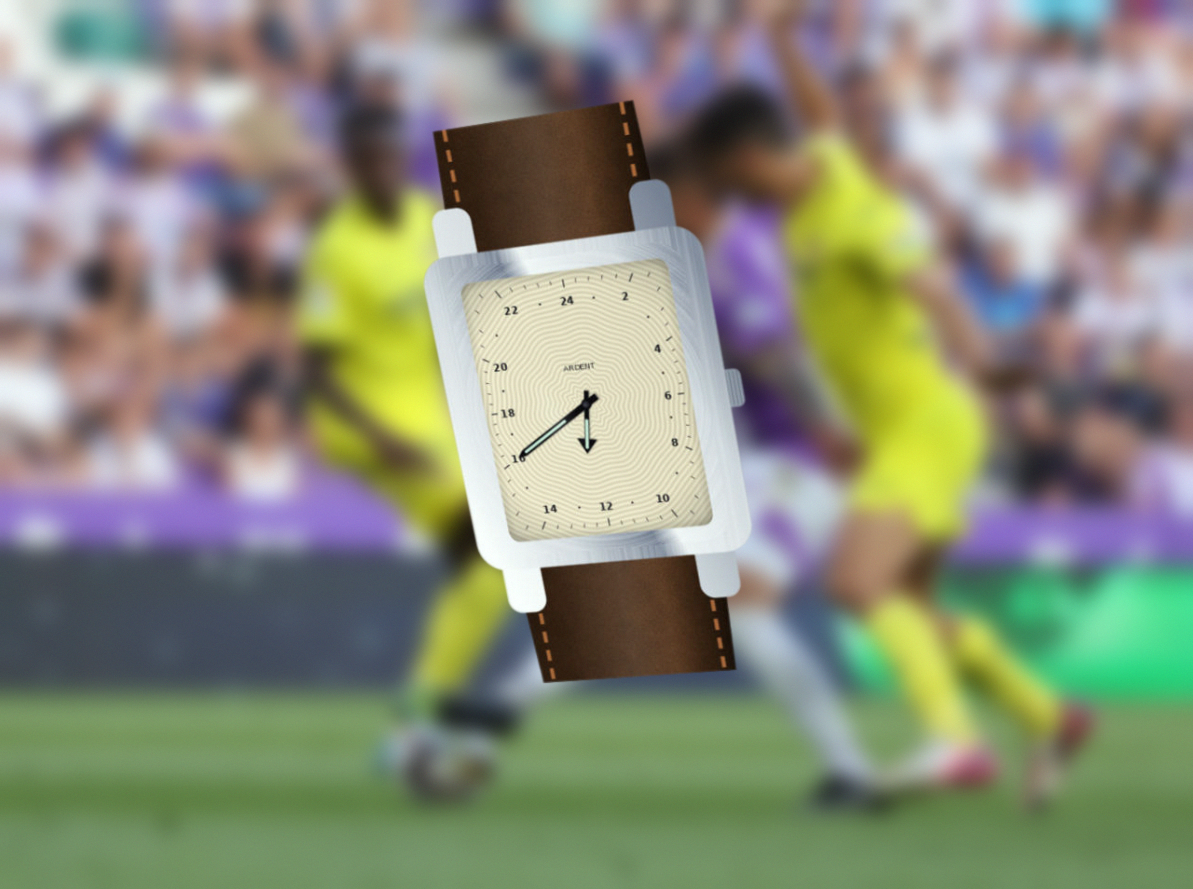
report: 12,40
